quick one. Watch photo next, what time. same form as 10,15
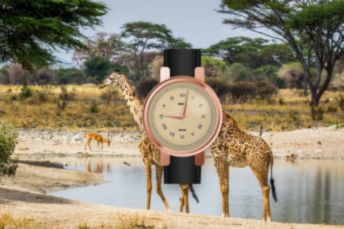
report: 9,02
